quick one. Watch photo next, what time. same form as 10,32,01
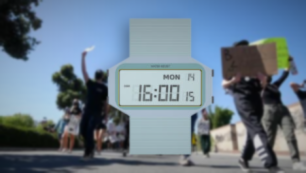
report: 16,00,15
